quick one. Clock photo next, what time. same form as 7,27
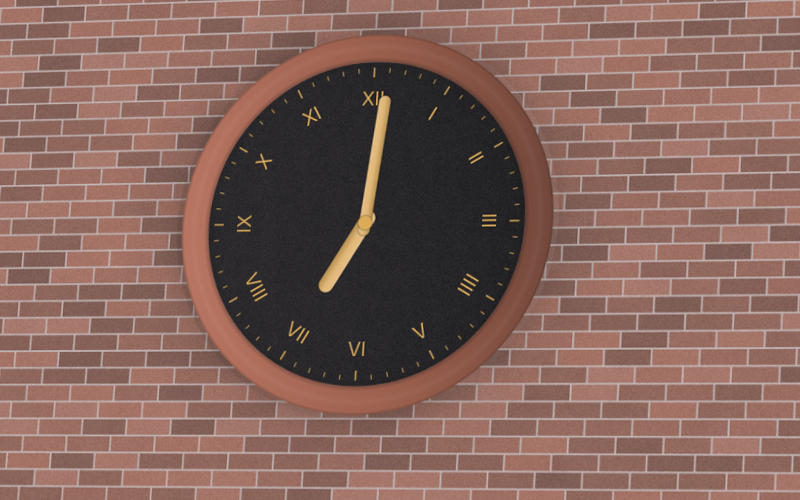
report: 7,01
